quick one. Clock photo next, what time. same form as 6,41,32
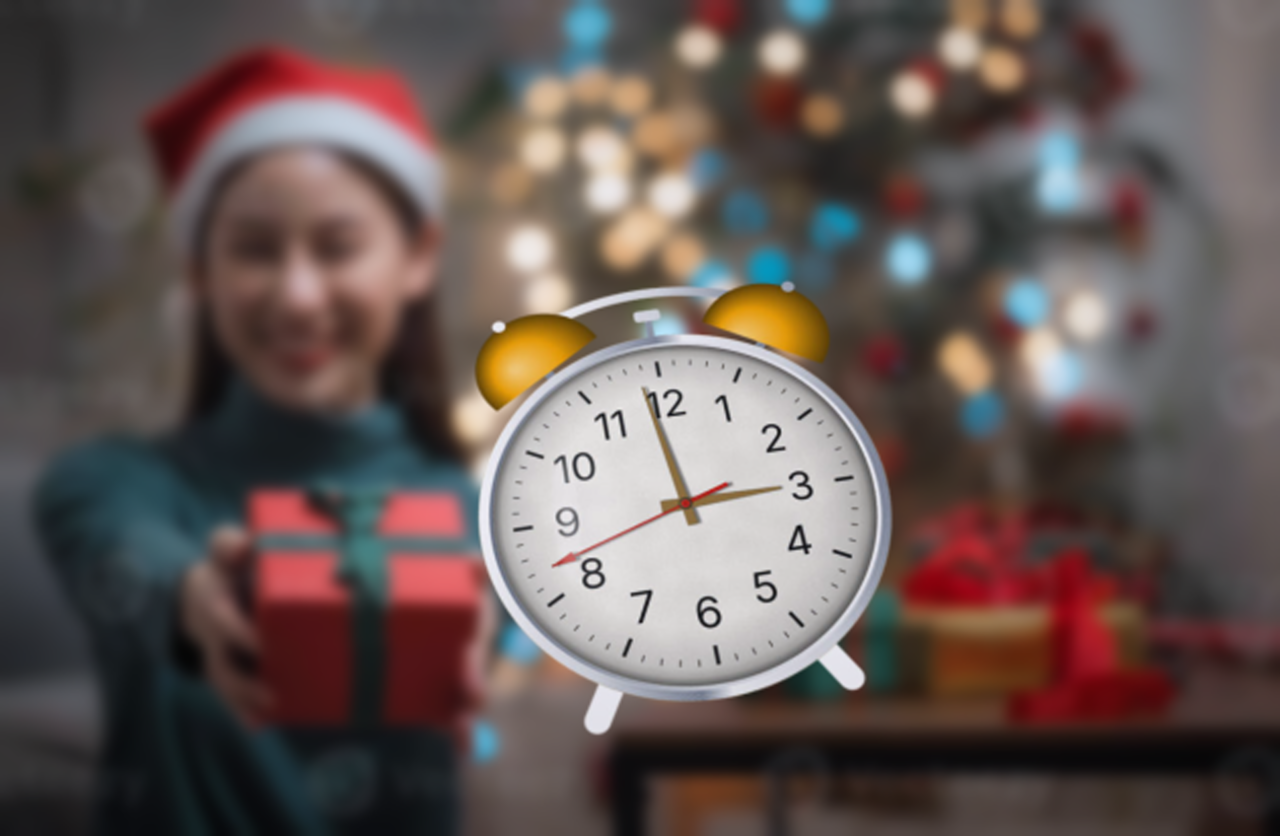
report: 2,58,42
